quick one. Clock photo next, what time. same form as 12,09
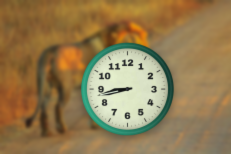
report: 8,43
